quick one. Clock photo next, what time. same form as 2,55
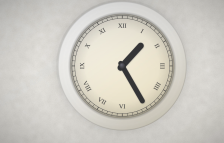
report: 1,25
